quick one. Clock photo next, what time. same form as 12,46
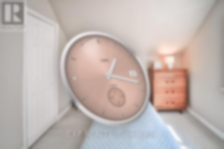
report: 1,18
